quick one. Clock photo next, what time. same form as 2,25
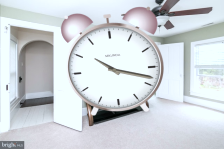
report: 10,18
